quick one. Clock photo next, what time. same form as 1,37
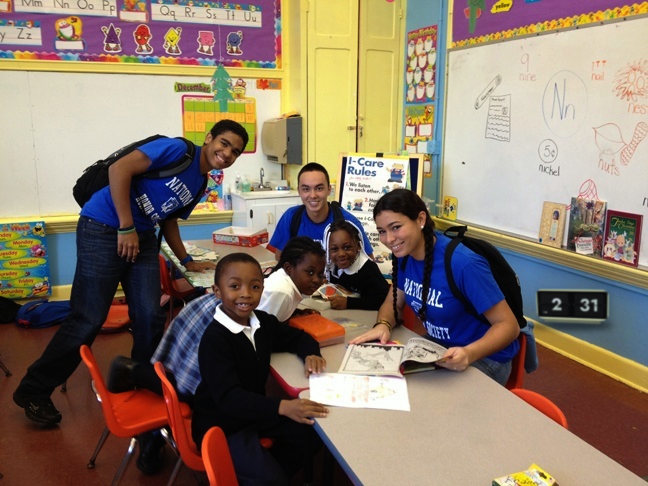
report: 2,31
